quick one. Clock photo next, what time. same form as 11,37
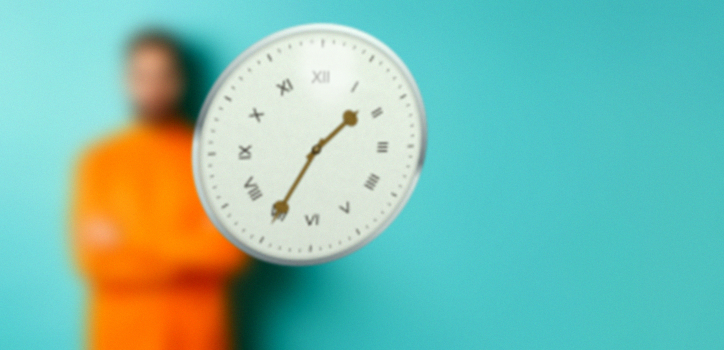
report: 1,35
